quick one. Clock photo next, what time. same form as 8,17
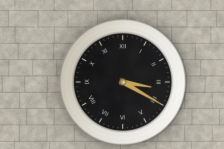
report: 3,20
